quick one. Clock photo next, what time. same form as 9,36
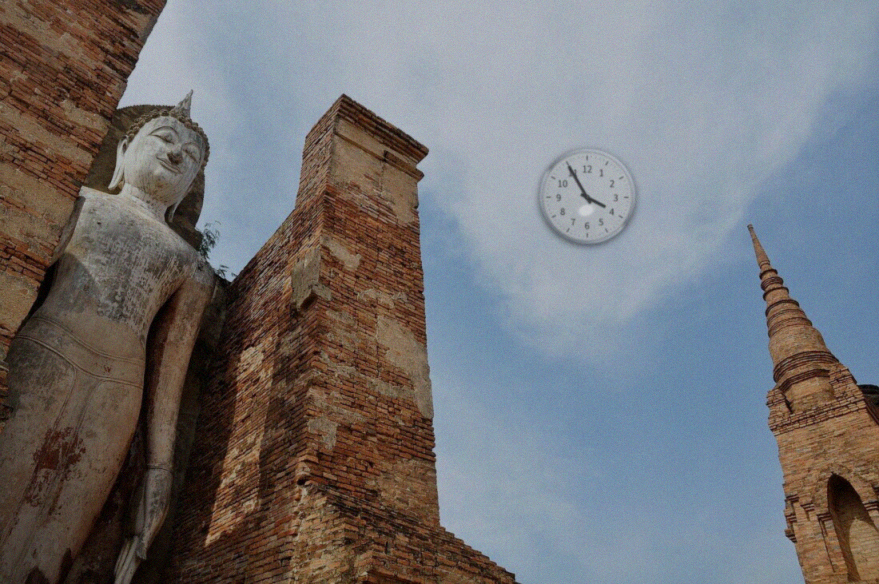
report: 3,55
